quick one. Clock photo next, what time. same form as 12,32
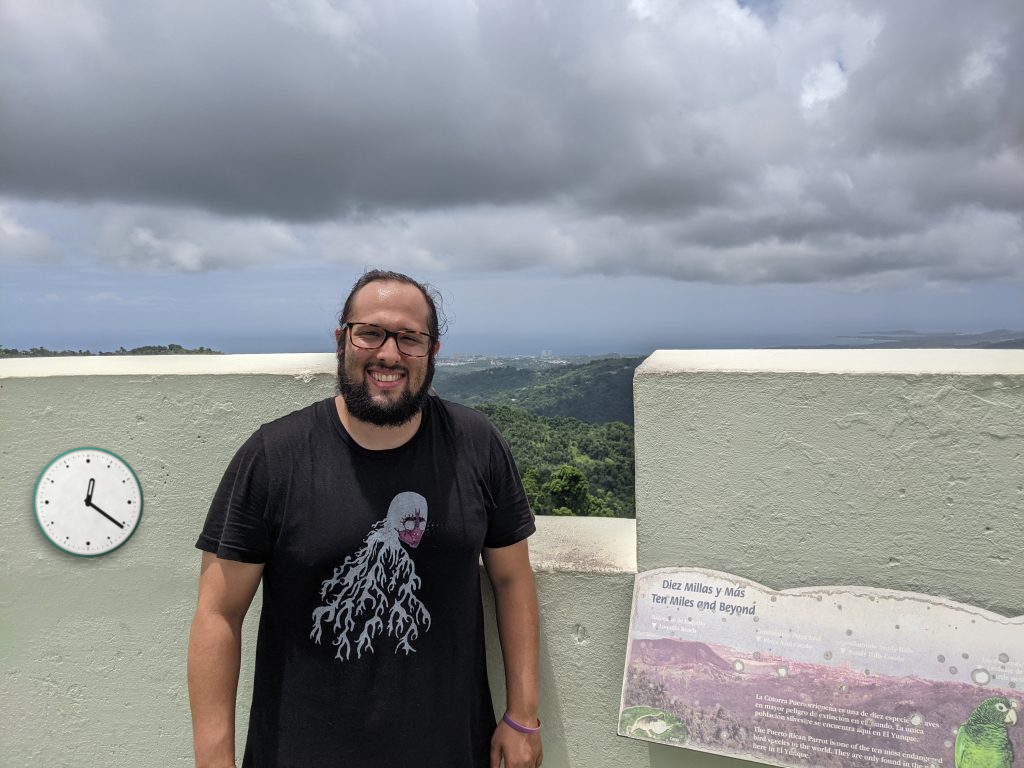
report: 12,21
